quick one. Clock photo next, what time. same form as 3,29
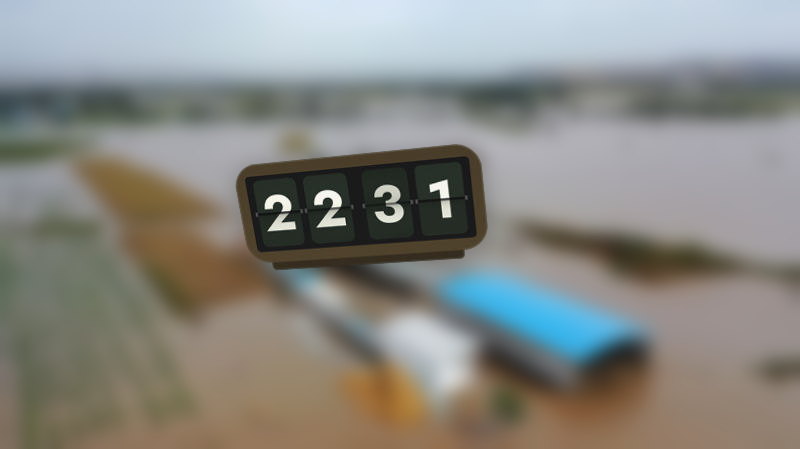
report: 22,31
